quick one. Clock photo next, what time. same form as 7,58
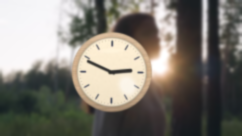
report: 2,49
